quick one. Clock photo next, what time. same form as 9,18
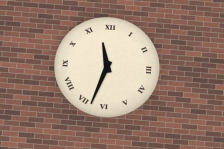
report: 11,33
